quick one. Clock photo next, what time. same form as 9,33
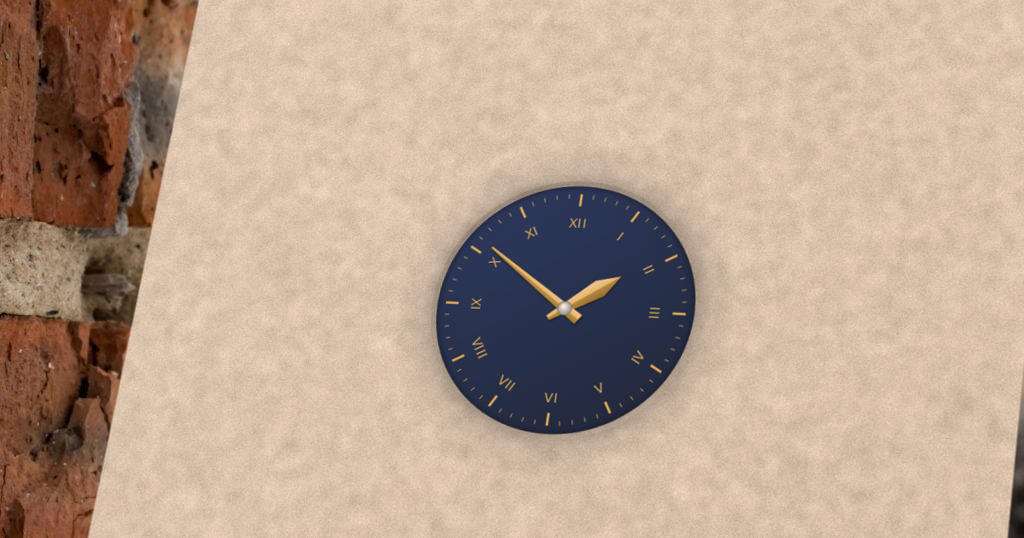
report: 1,51
